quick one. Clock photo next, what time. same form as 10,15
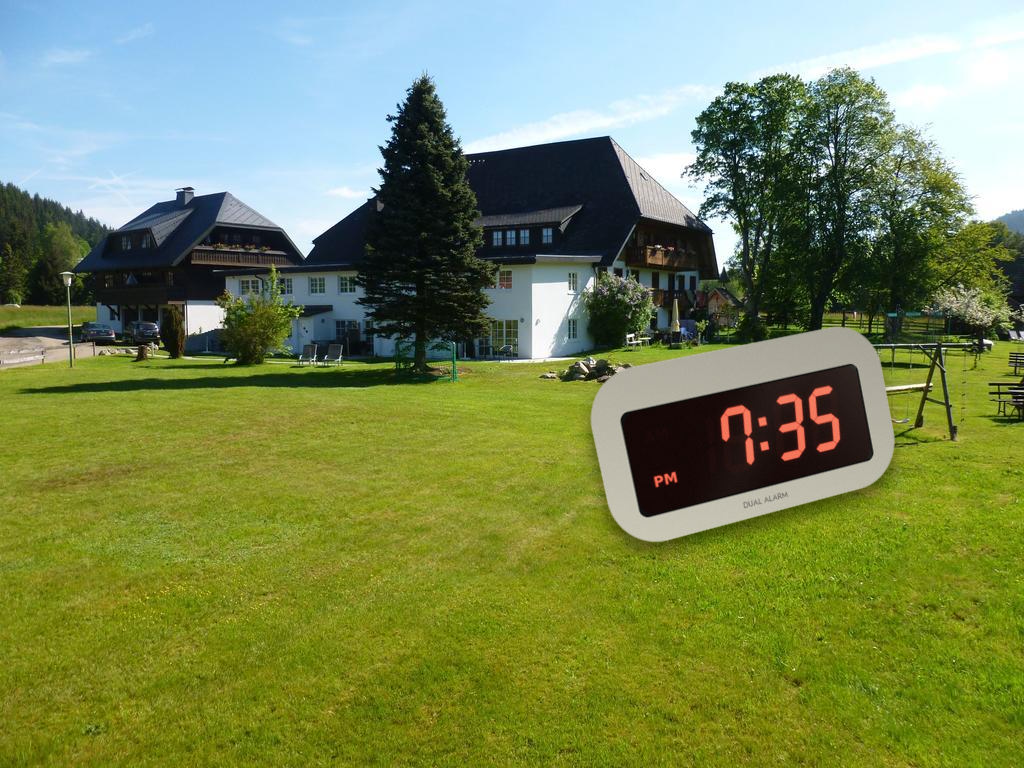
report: 7,35
